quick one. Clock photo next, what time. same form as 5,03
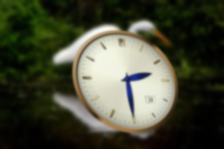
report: 2,30
